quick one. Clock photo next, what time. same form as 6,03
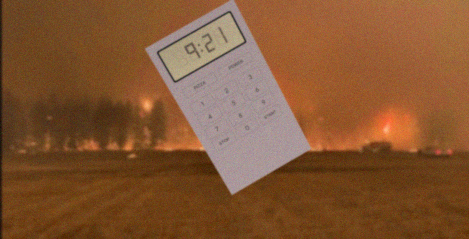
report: 9,21
